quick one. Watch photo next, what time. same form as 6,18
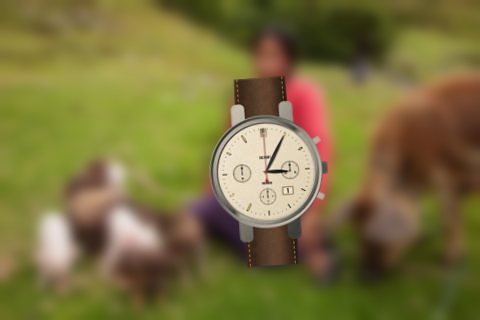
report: 3,05
